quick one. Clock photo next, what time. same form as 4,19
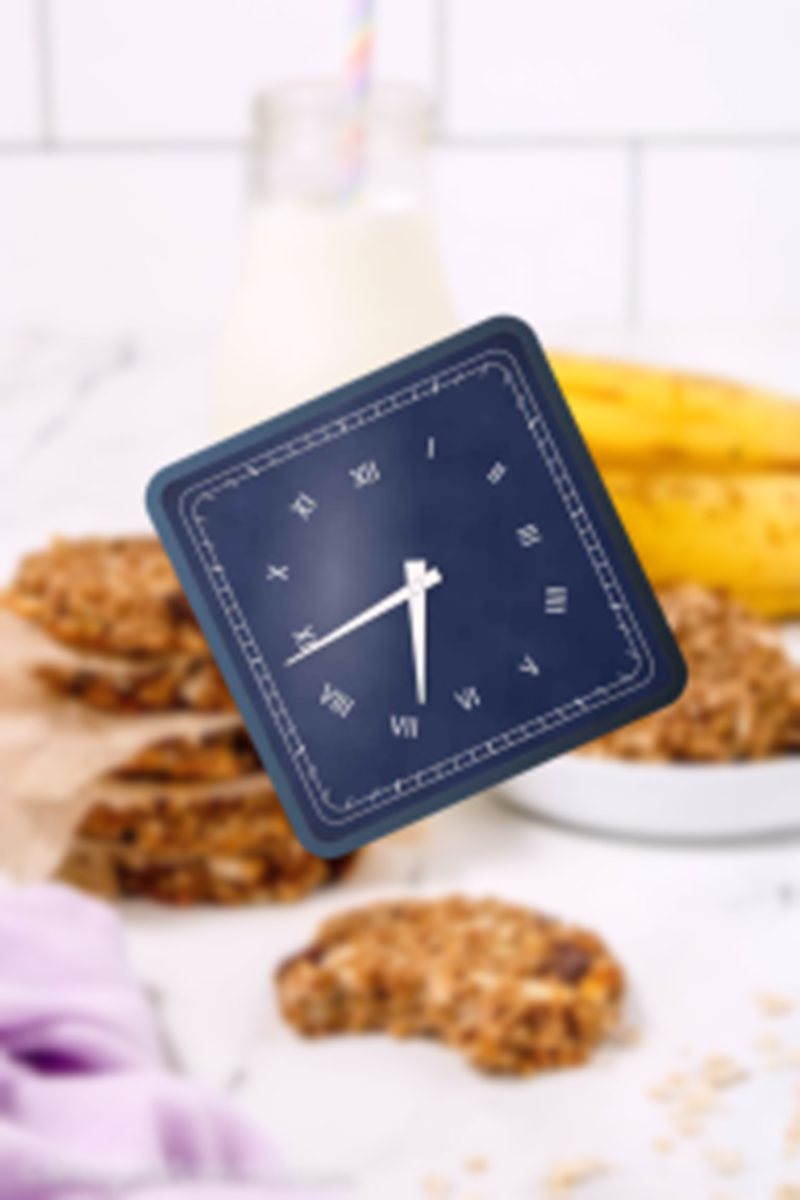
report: 6,44
